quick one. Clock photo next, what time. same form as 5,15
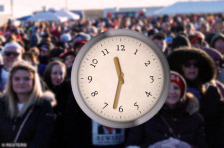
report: 11,32
